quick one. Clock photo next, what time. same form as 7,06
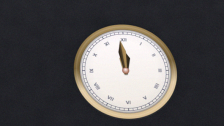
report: 11,59
